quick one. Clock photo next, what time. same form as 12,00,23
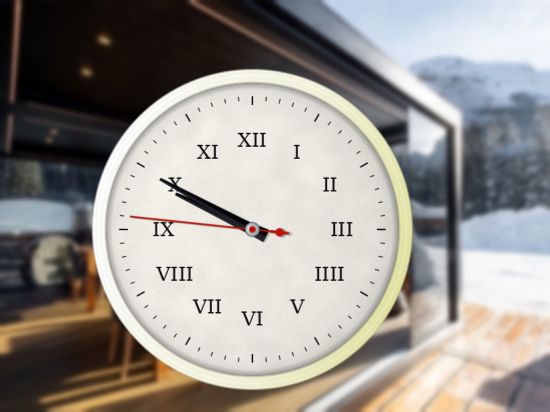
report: 9,49,46
